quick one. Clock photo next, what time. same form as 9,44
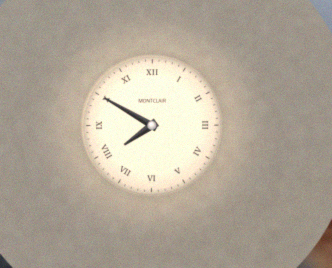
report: 7,50
